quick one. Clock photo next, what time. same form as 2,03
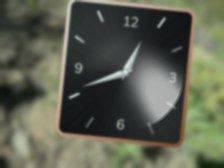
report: 12,41
